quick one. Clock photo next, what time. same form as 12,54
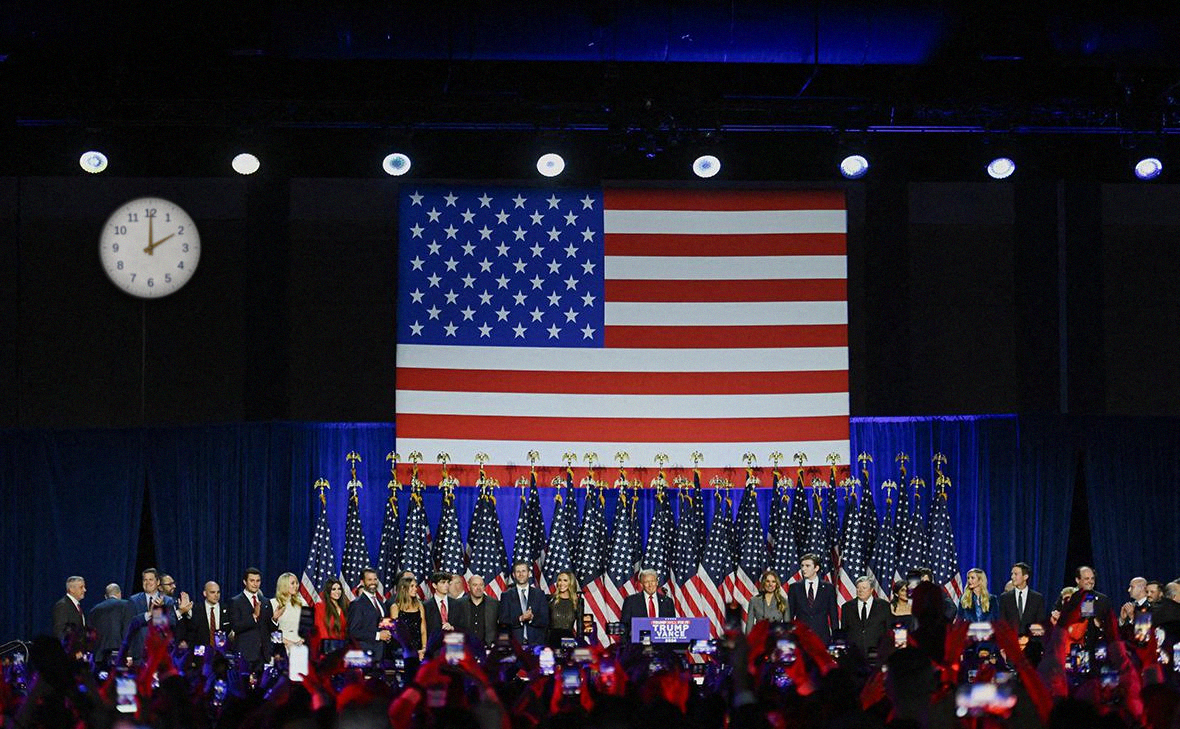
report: 2,00
